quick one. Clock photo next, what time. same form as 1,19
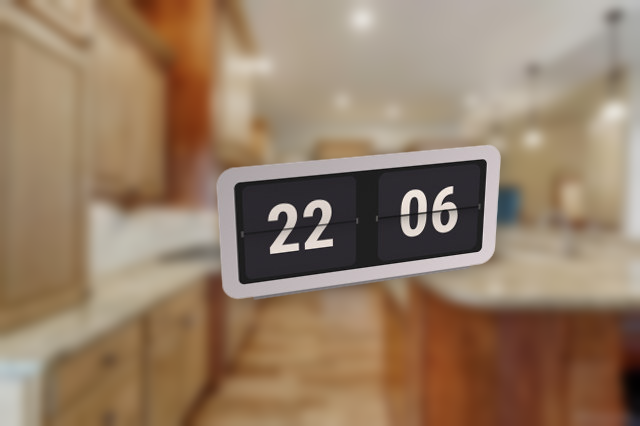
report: 22,06
